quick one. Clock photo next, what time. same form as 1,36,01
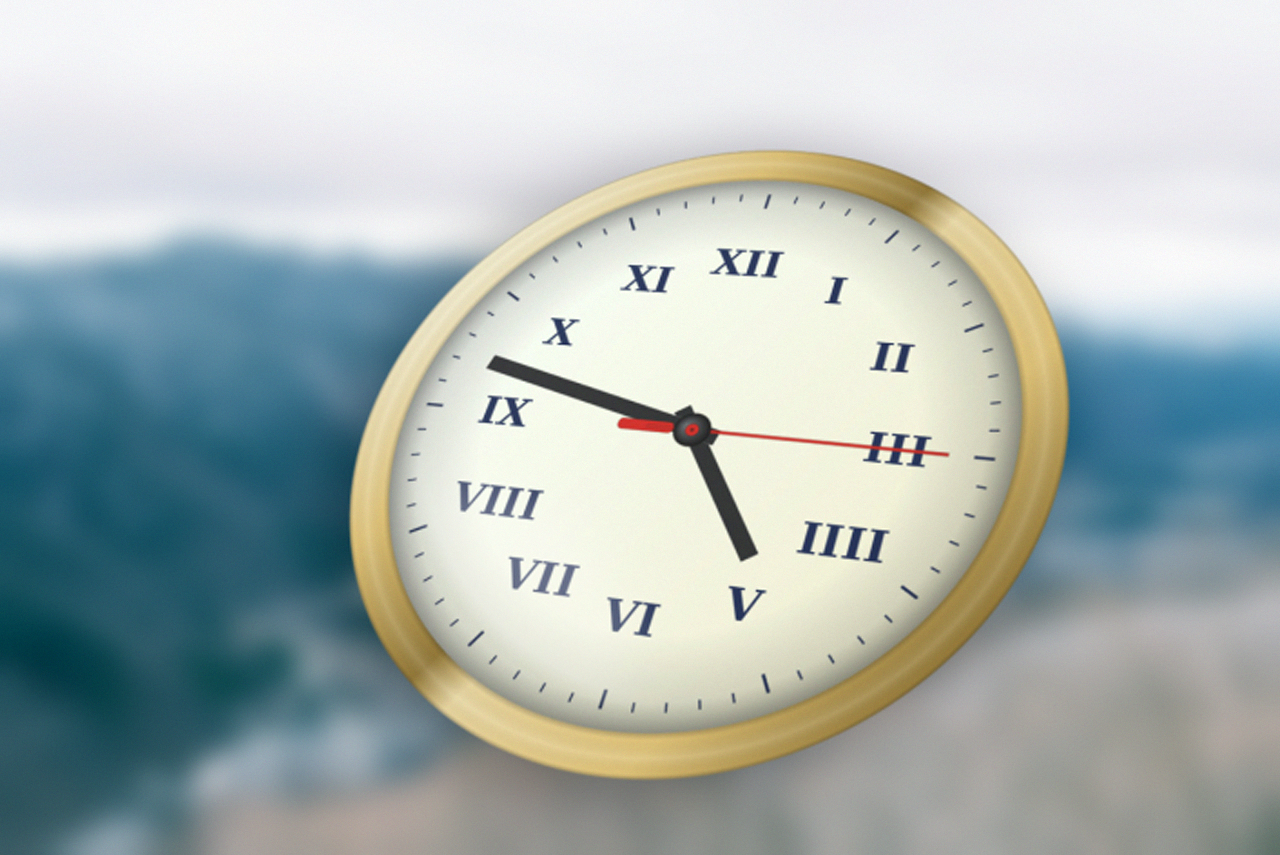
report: 4,47,15
